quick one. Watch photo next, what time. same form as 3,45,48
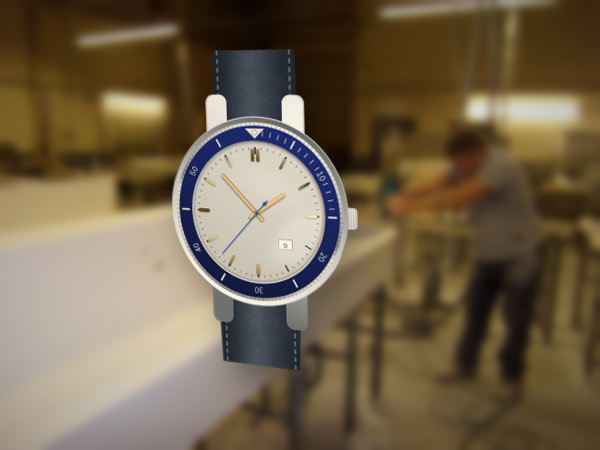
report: 1,52,37
